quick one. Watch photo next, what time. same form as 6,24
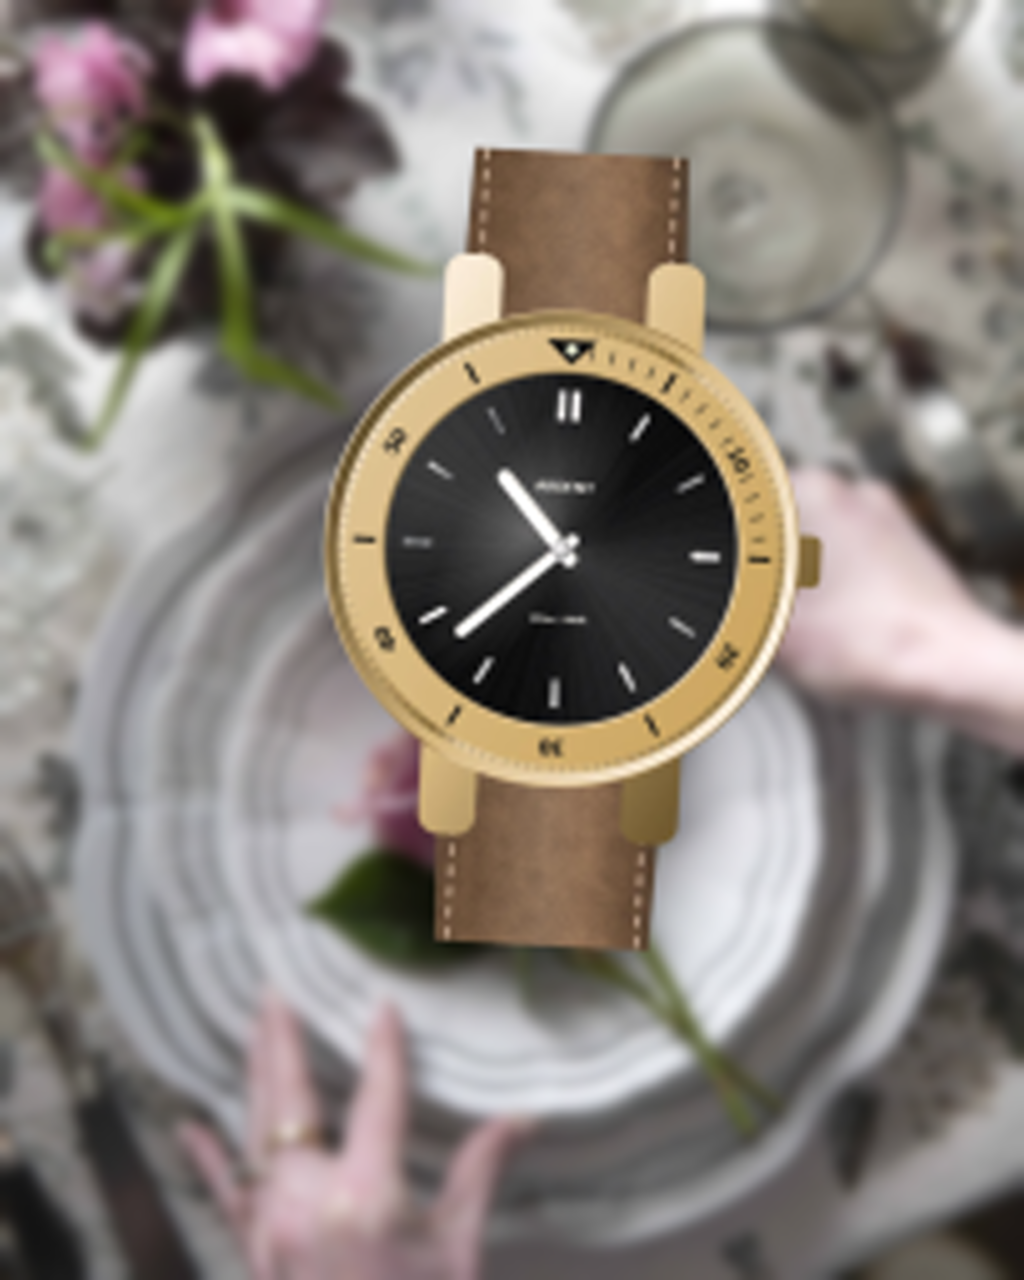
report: 10,38
